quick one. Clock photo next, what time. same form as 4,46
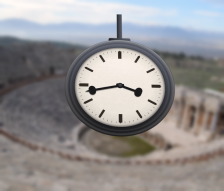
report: 3,43
